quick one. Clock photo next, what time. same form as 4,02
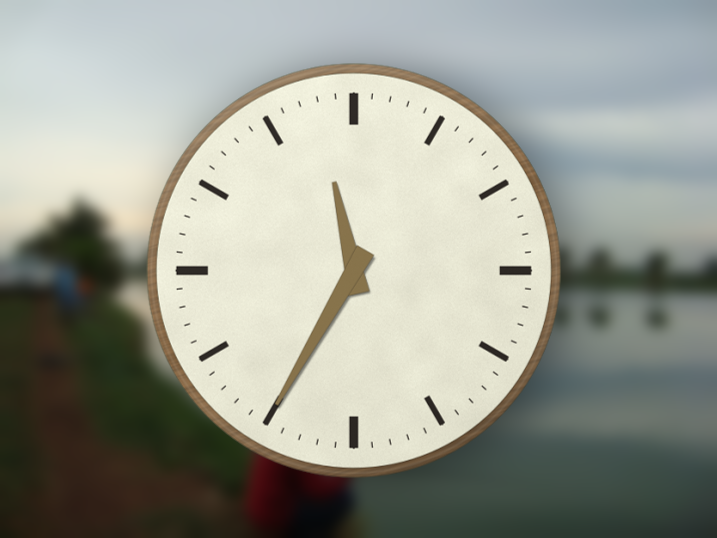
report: 11,35
